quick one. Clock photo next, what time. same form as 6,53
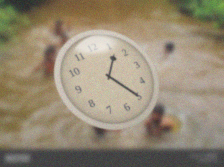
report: 1,25
